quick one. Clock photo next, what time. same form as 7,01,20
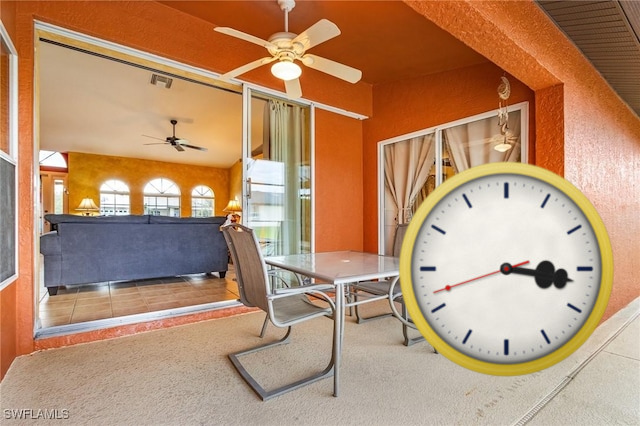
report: 3,16,42
